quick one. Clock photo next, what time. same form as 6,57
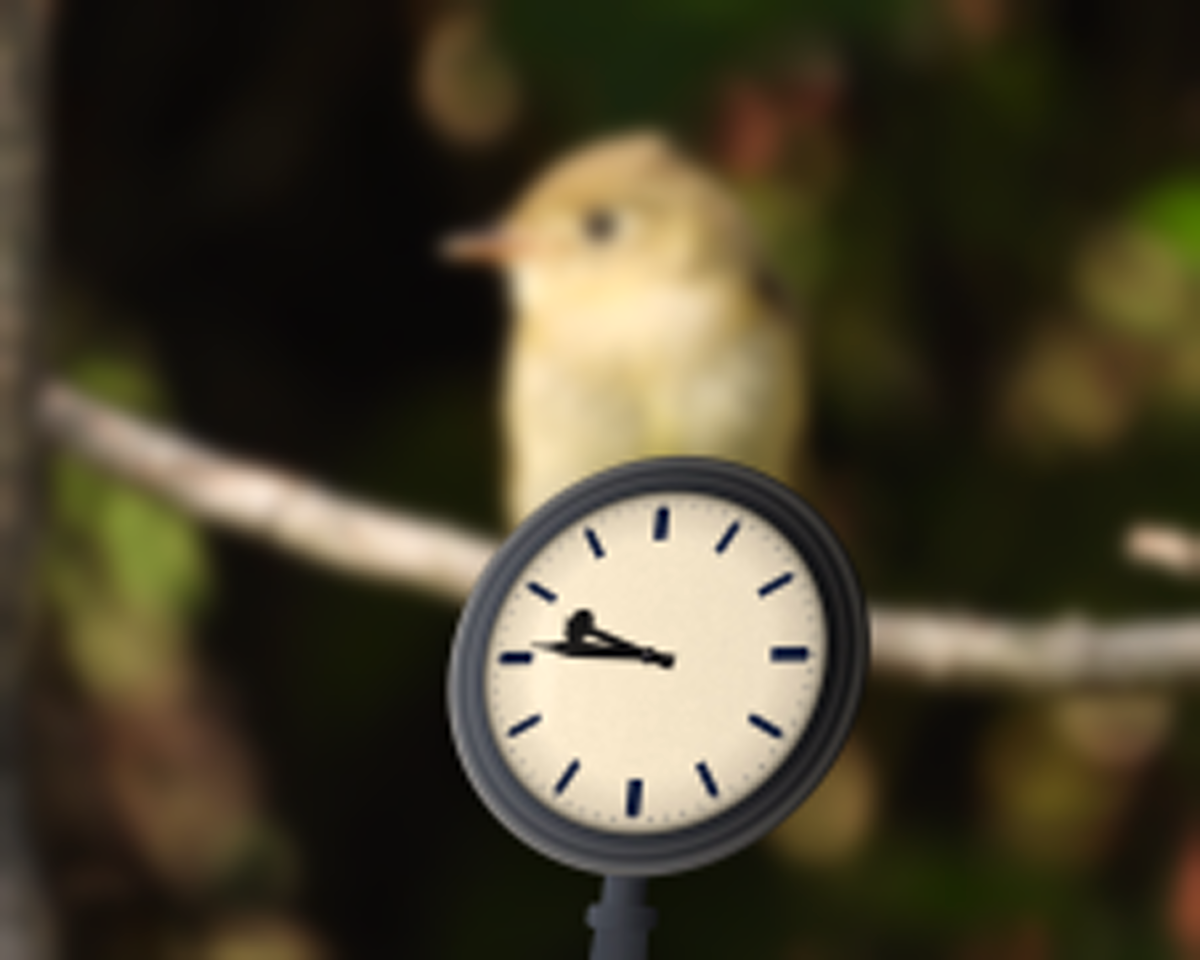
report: 9,46
